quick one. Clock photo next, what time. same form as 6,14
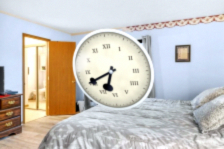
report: 6,41
